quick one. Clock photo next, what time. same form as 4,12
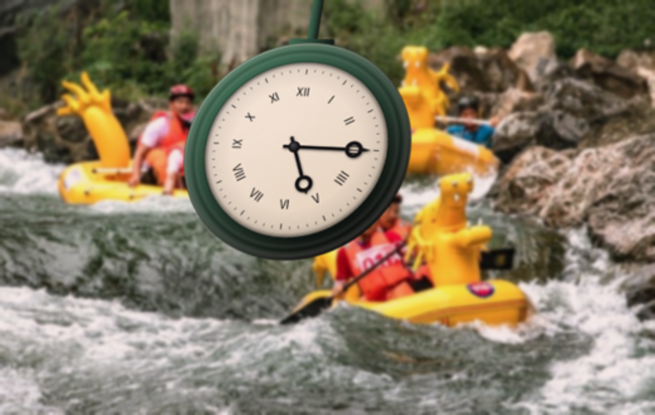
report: 5,15
